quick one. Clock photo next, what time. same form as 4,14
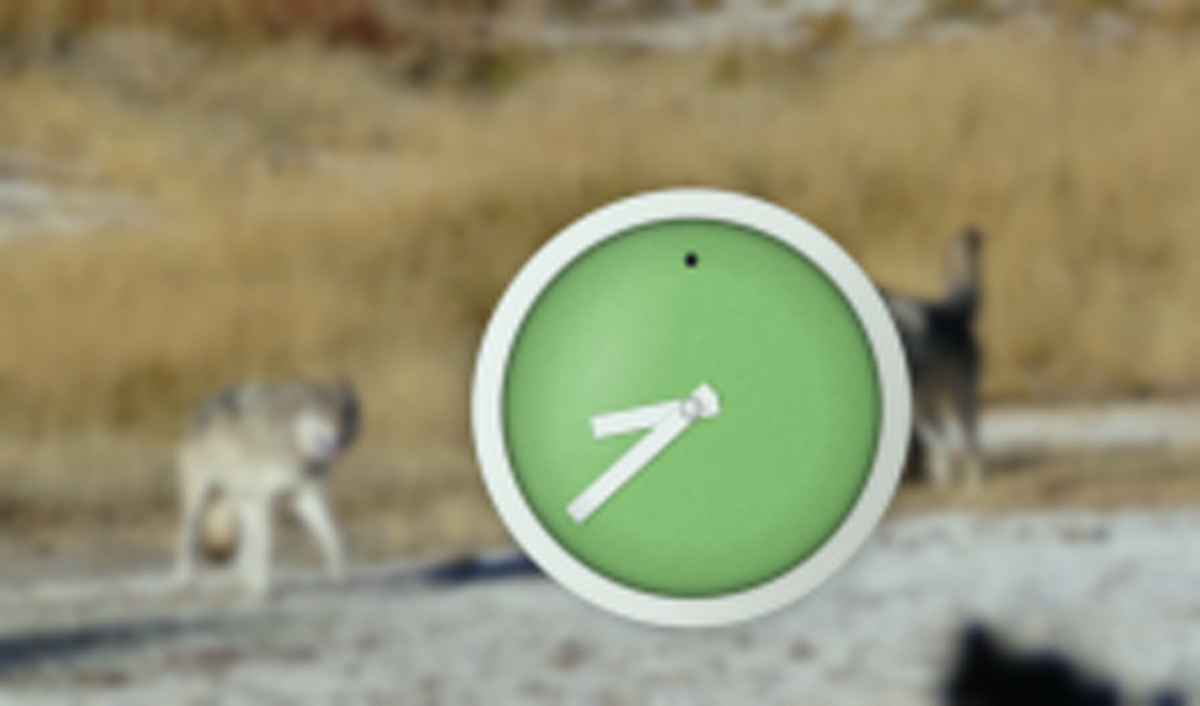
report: 8,38
